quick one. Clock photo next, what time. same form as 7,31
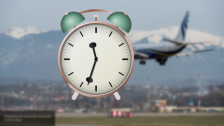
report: 11,33
